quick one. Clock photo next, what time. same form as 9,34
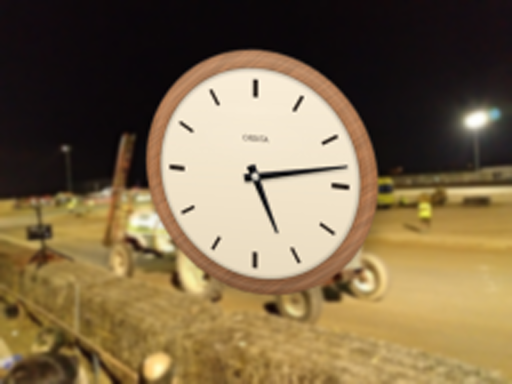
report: 5,13
